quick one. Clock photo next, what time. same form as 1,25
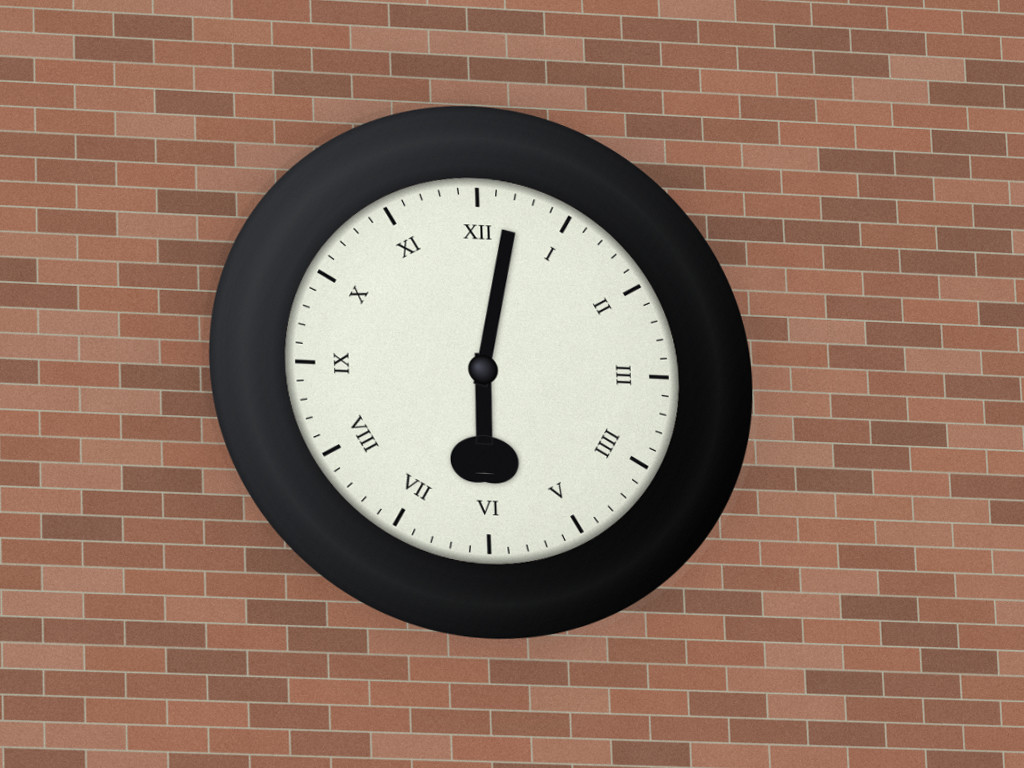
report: 6,02
